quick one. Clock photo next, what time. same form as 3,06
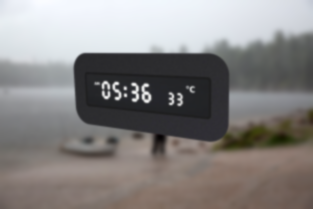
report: 5,36
